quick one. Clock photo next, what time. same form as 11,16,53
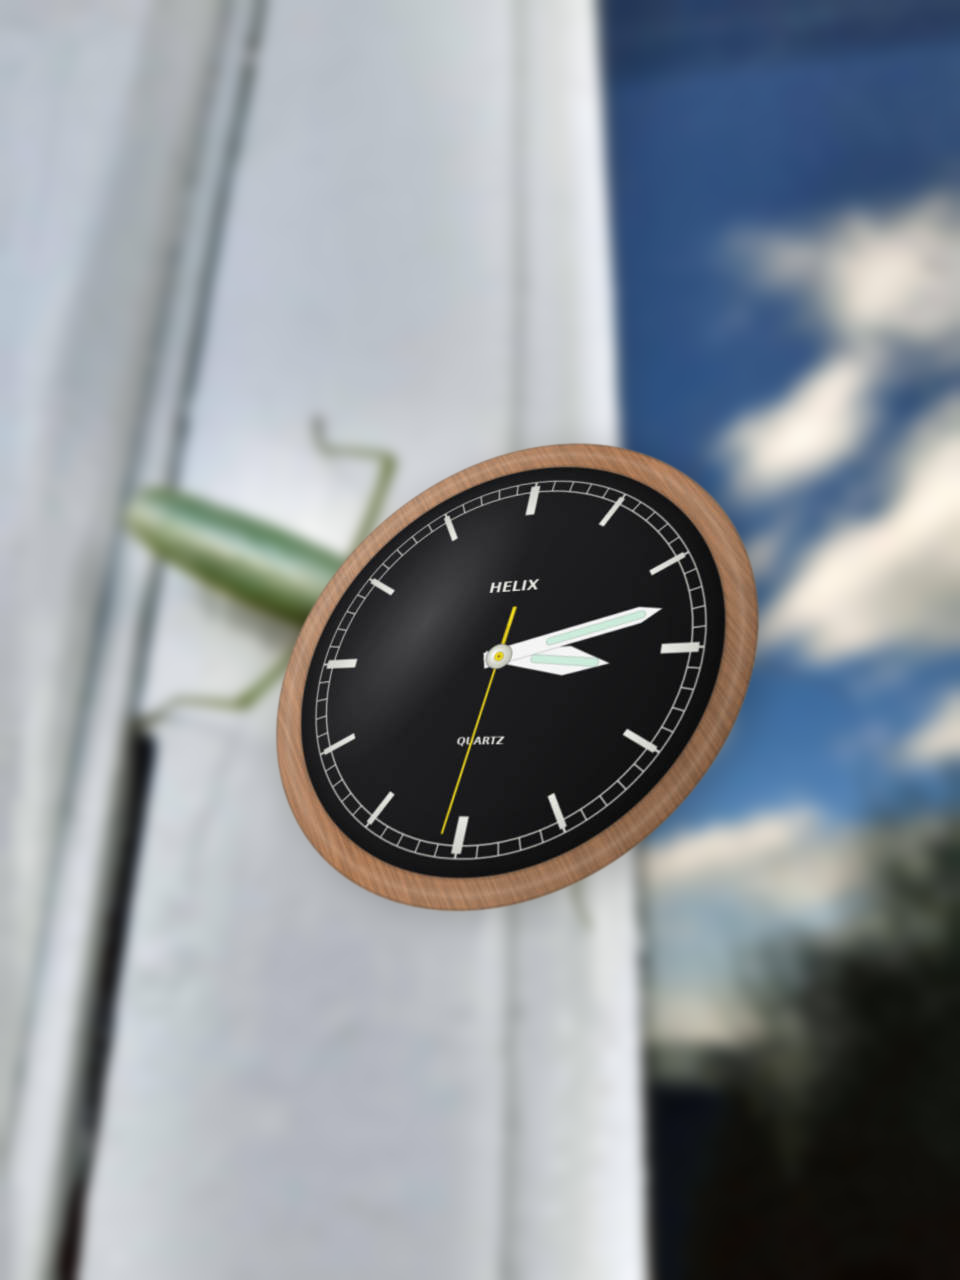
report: 3,12,31
